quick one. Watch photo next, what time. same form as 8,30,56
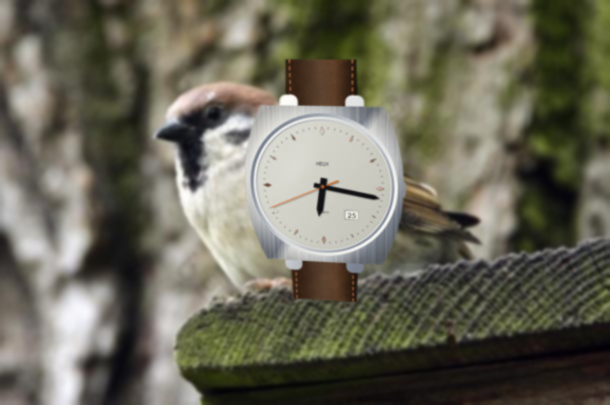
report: 6,16,41
